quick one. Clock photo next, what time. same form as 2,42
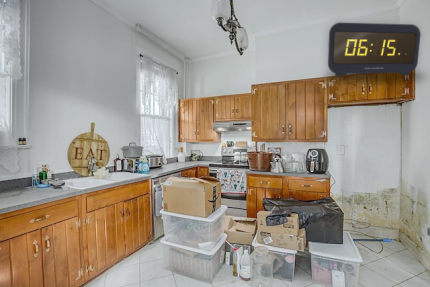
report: 6,15
